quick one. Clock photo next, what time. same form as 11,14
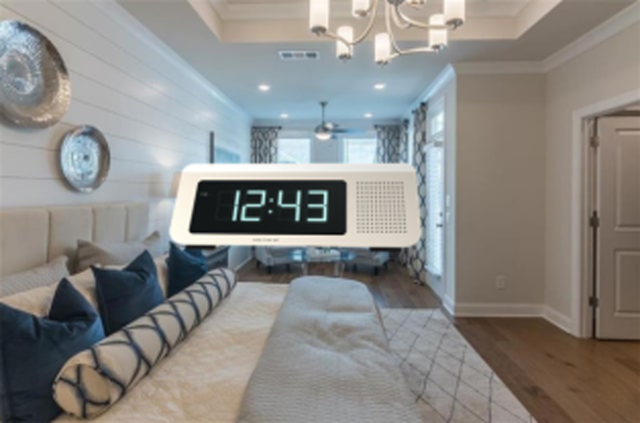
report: 12,43
